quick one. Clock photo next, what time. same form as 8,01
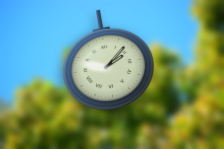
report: 2,08
